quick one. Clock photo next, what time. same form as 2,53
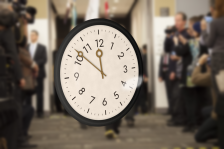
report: 11,52
